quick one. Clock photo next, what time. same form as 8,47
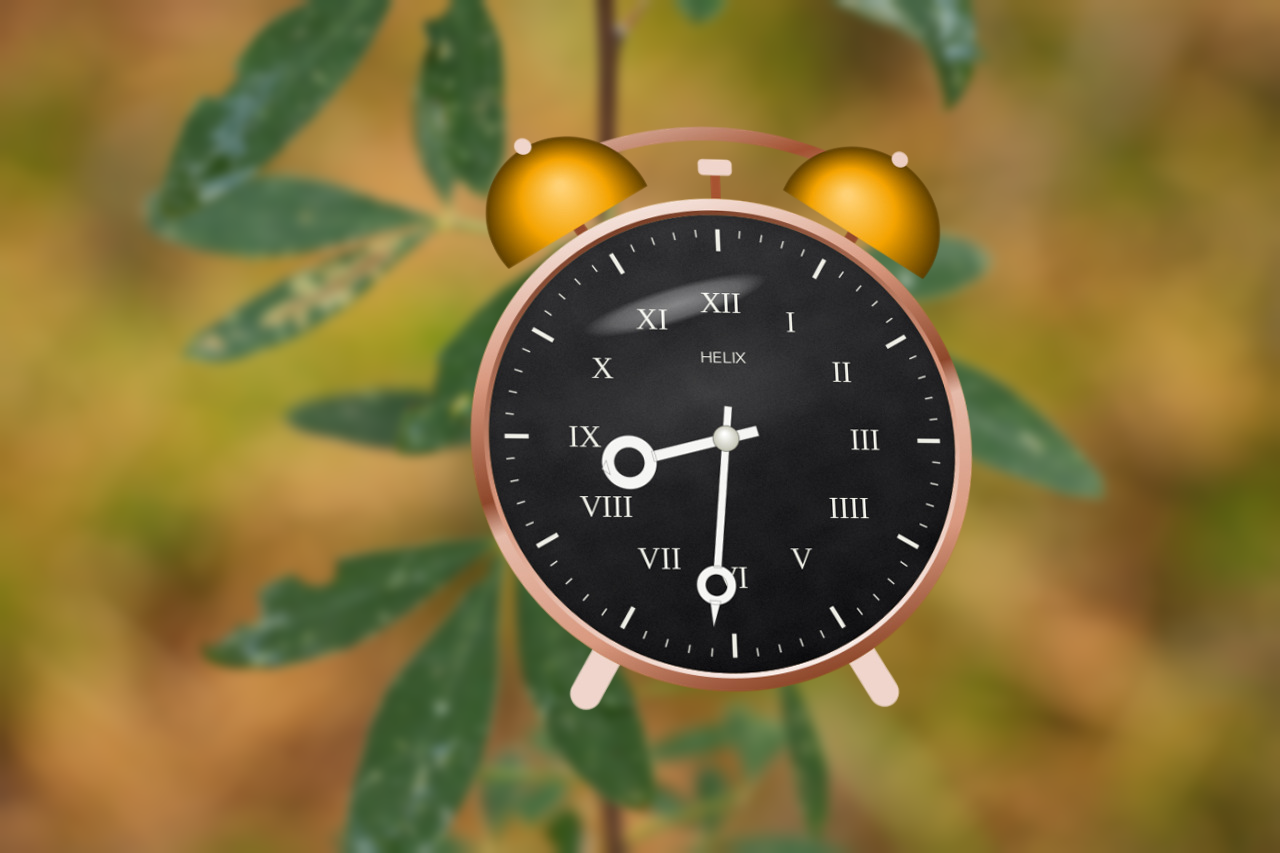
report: 8,31
